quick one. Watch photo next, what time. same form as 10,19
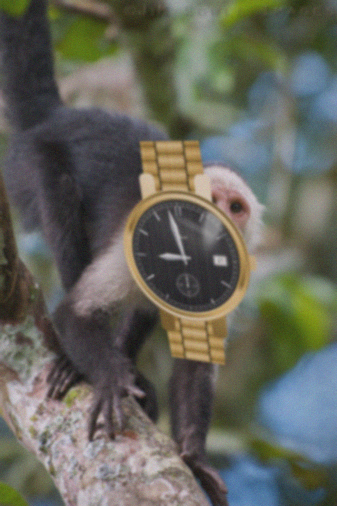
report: 8,58
